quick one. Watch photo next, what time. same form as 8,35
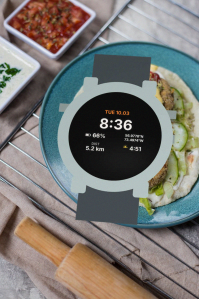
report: 8,36
